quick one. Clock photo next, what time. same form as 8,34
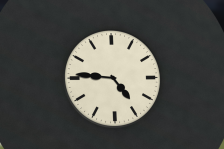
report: 4,46
